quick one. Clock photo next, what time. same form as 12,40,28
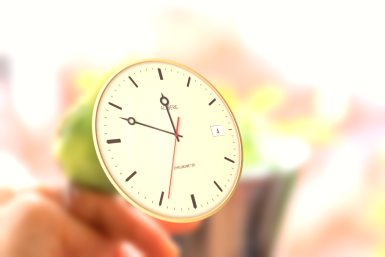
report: 11,48,34
